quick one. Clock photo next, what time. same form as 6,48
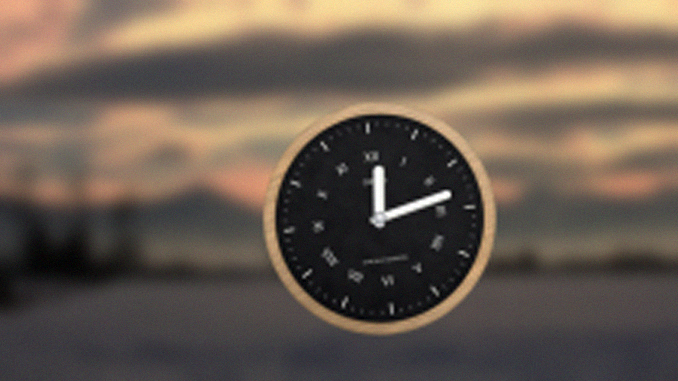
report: 12,13
